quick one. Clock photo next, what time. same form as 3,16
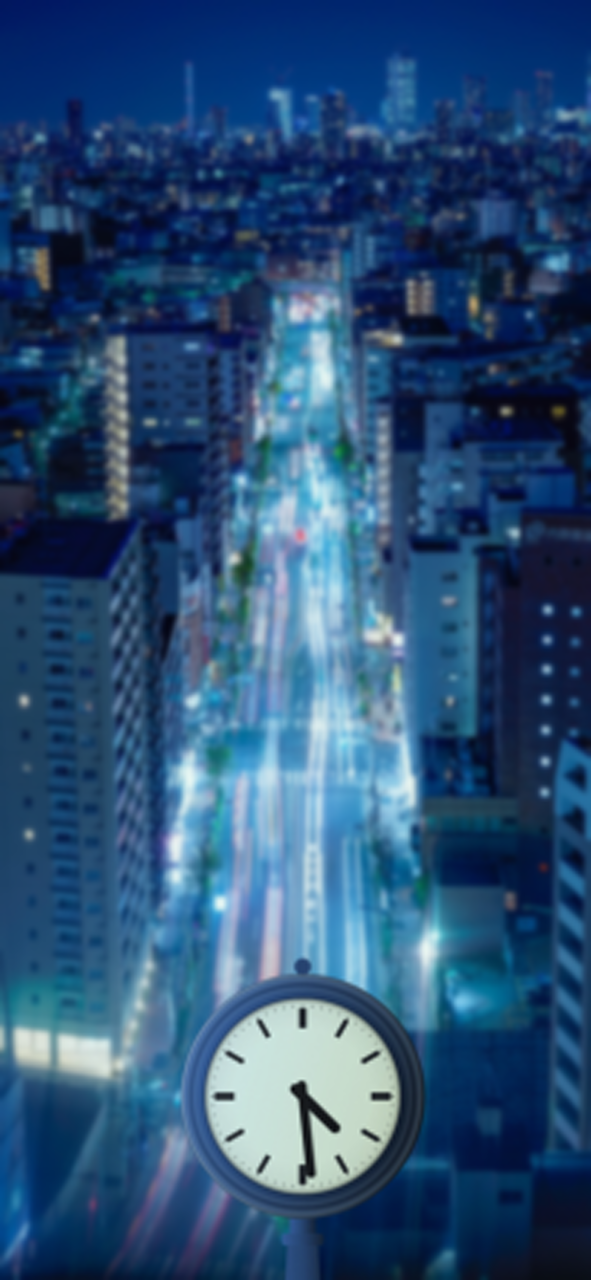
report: 4,29
